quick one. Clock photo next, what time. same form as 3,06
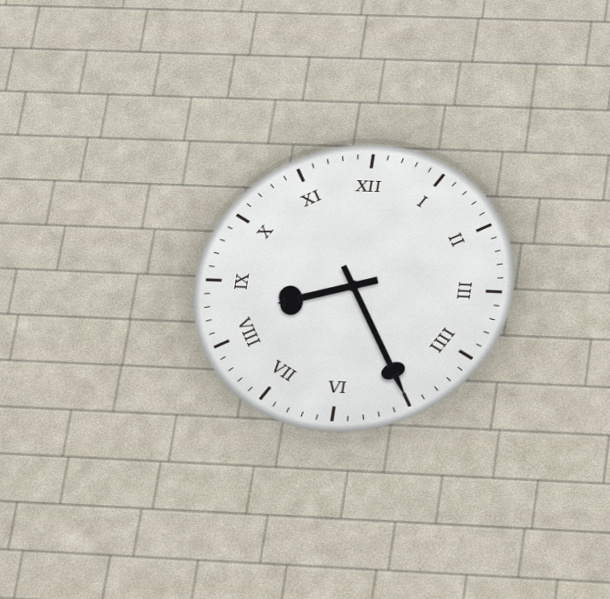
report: 8,25
